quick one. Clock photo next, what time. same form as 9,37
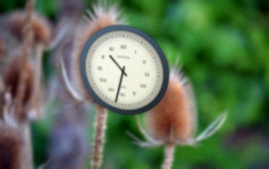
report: 10,32
